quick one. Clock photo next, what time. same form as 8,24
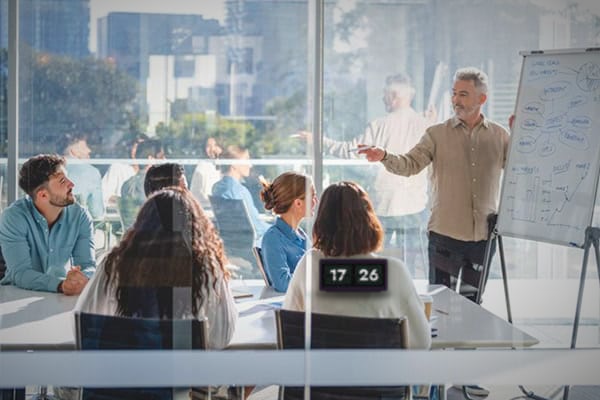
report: 17,26
